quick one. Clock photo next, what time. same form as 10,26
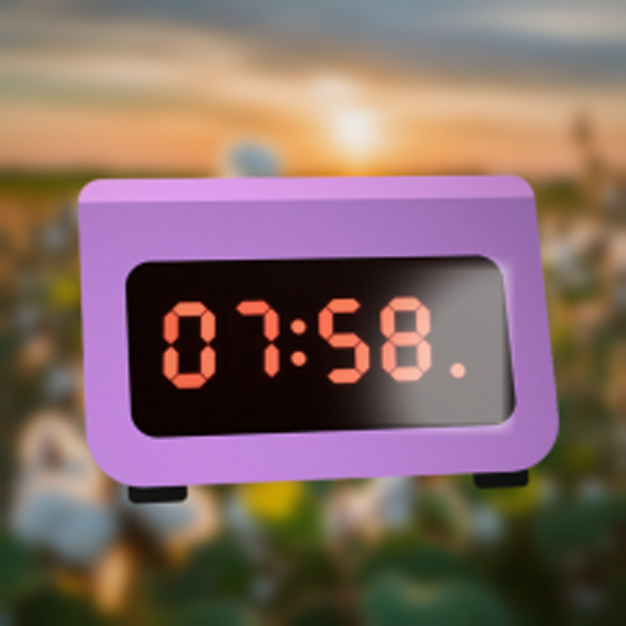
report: 7,58
